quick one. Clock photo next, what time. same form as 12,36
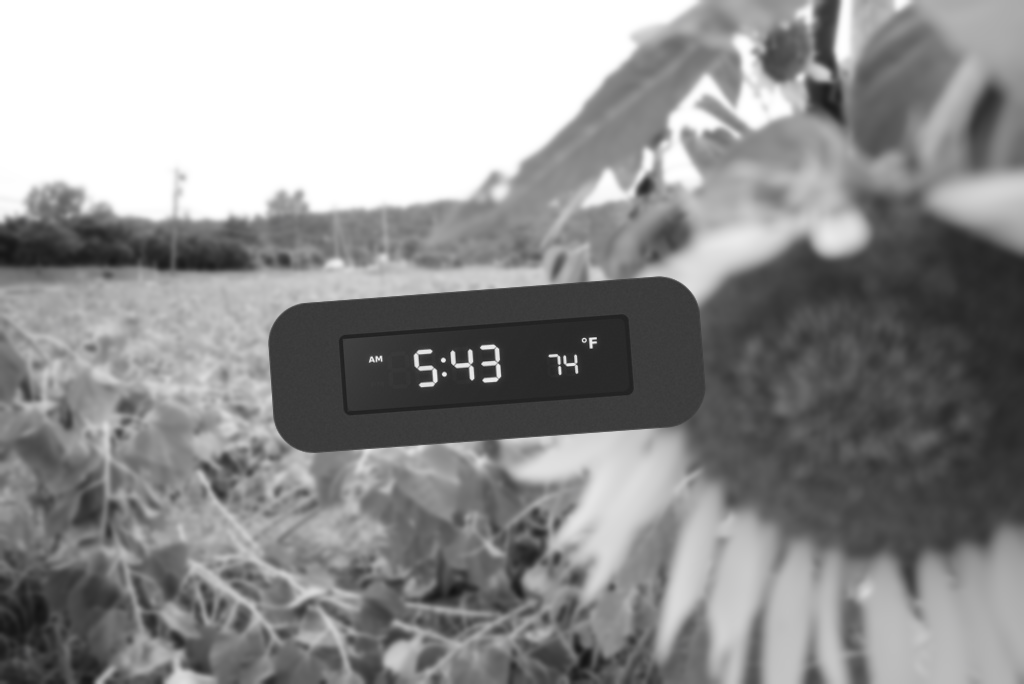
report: 5,43
